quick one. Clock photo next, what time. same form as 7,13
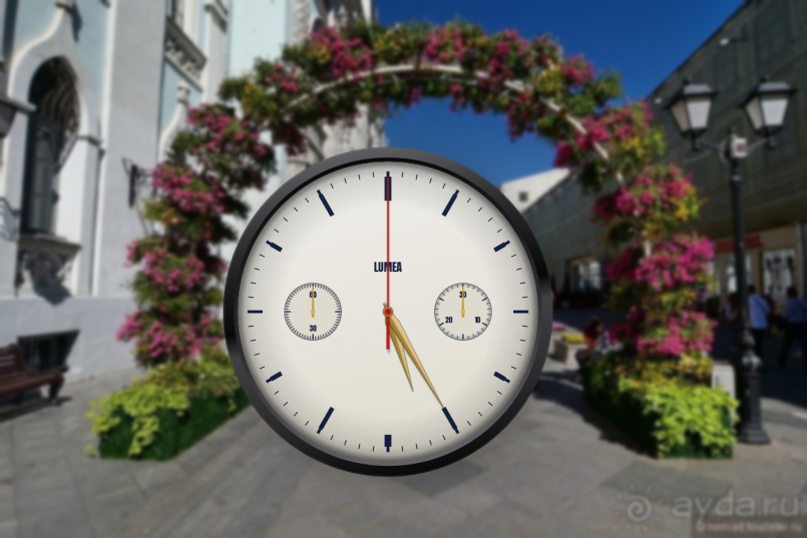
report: 5,25
